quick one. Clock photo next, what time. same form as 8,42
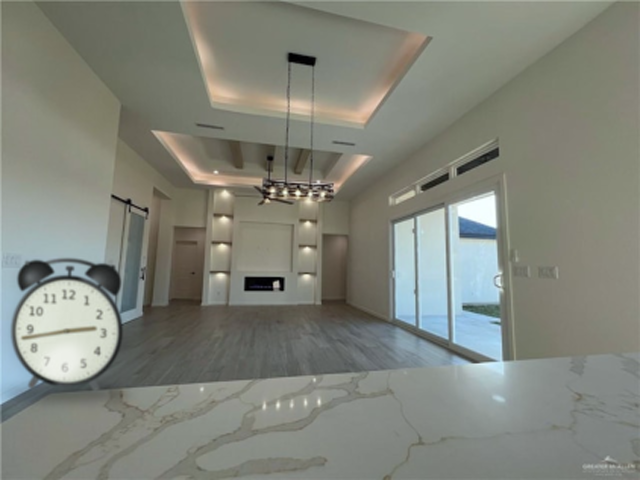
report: 2,43
